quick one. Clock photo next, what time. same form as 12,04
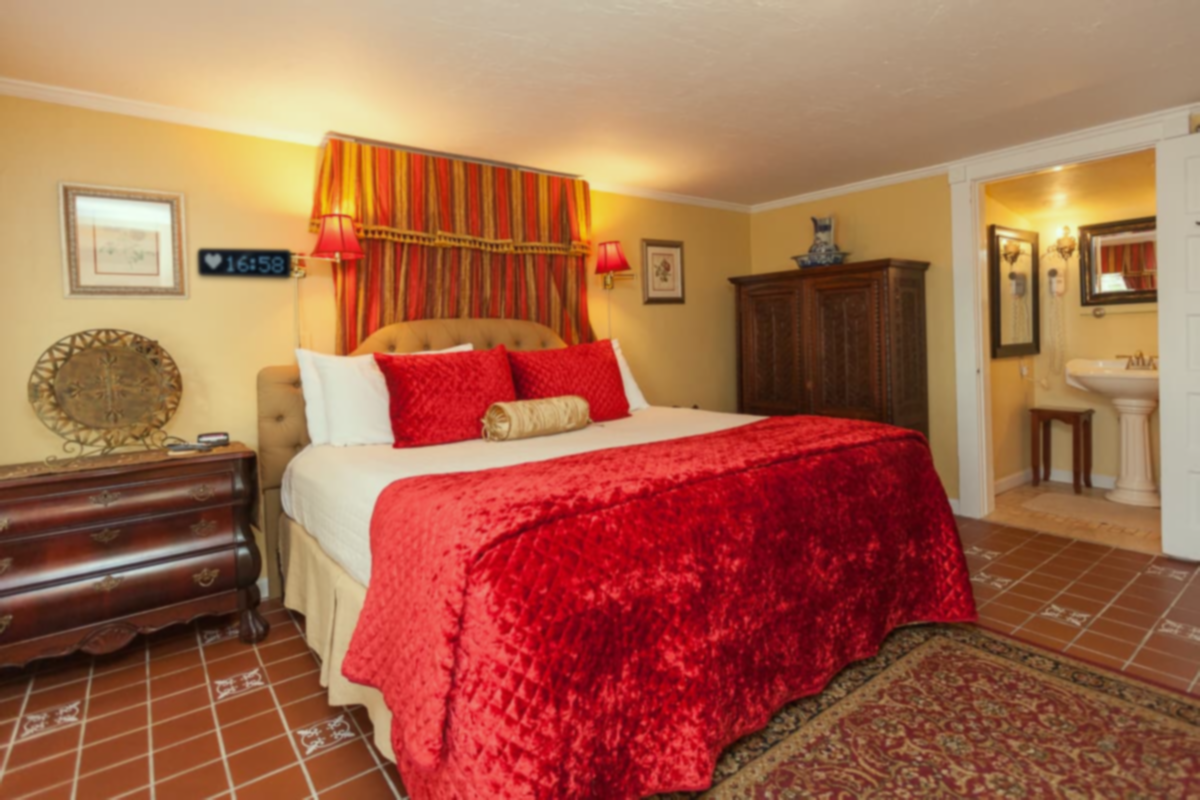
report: 16,58
